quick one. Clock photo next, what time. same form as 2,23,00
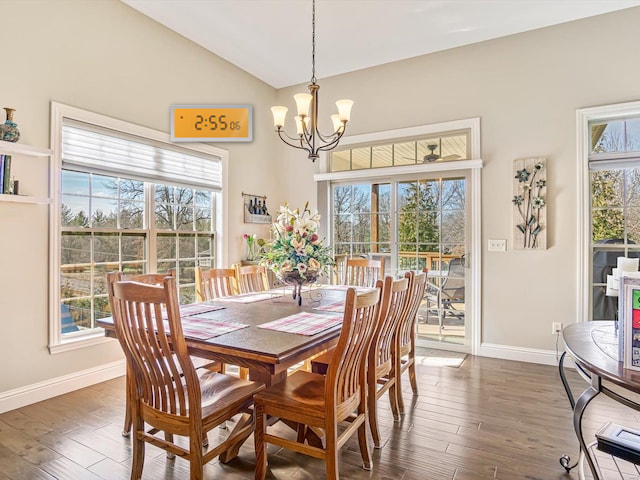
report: 2,55,06
